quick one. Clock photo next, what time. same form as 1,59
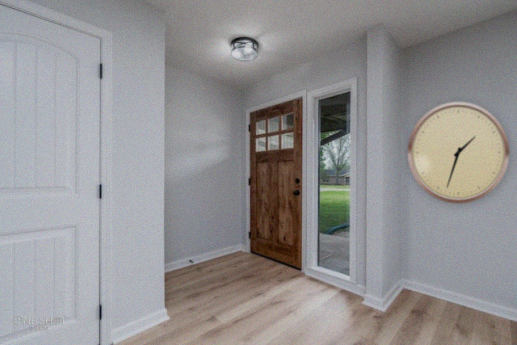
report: 1,33
